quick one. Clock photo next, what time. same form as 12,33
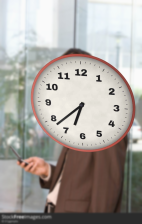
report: 6,38
